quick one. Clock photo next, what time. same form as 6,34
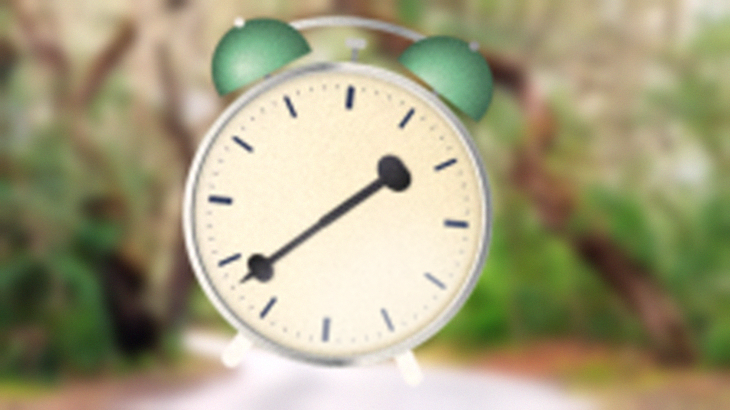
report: 1,38
